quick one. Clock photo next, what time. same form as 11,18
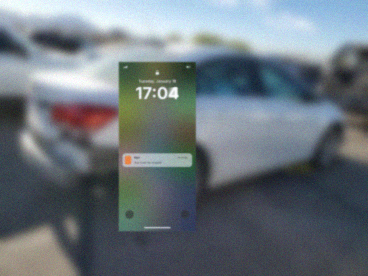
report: 17,04
